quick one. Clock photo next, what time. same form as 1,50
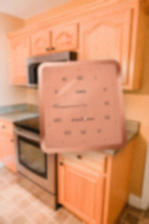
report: 5,45
